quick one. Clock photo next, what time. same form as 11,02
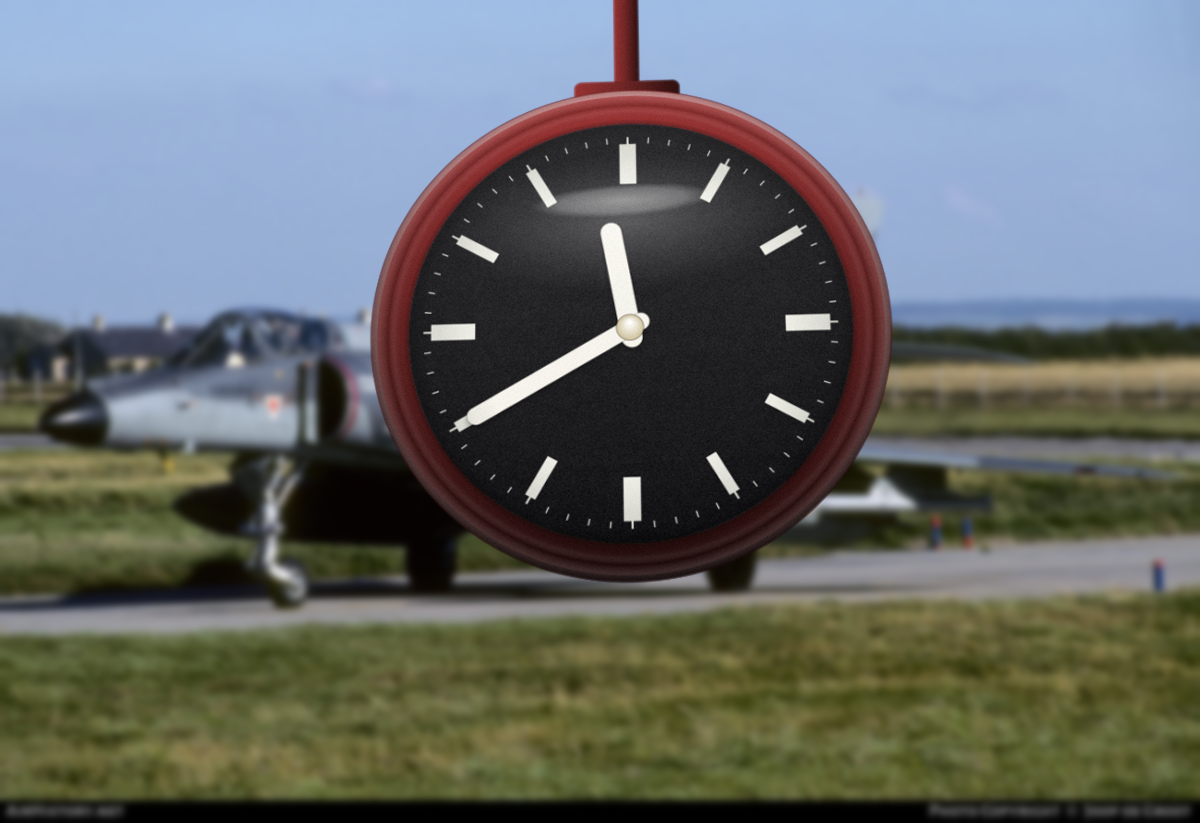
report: 11,40
